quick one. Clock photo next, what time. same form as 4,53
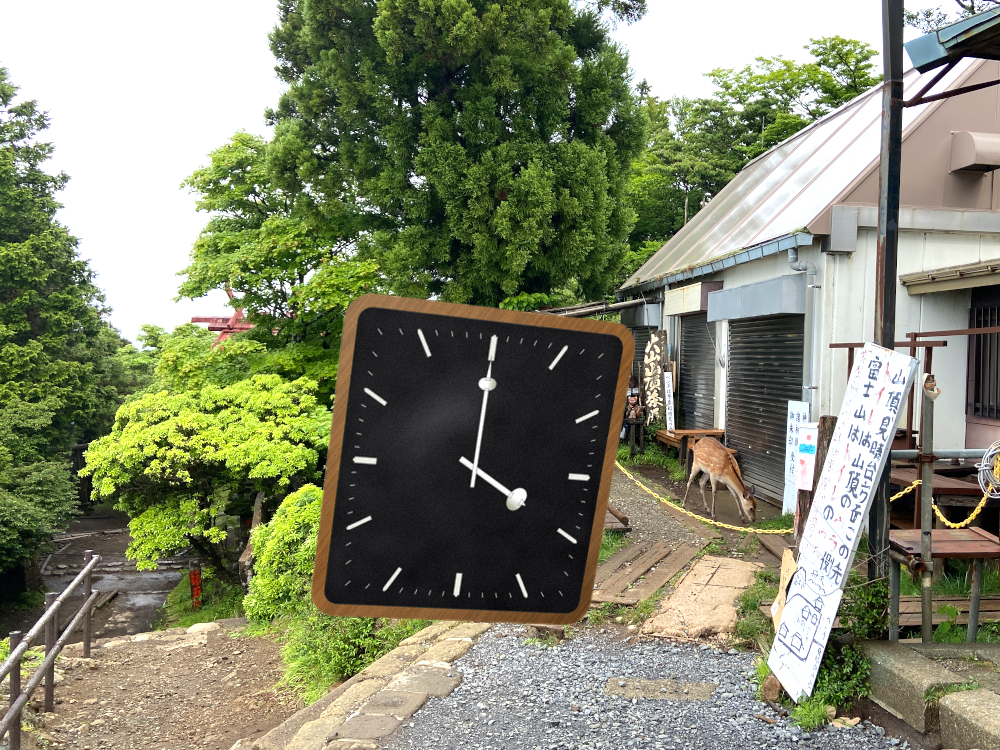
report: 4,00
